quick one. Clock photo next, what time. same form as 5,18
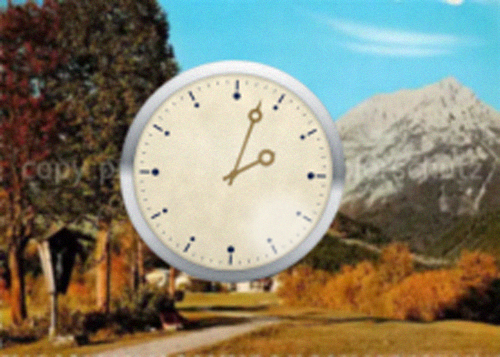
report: 2,03
